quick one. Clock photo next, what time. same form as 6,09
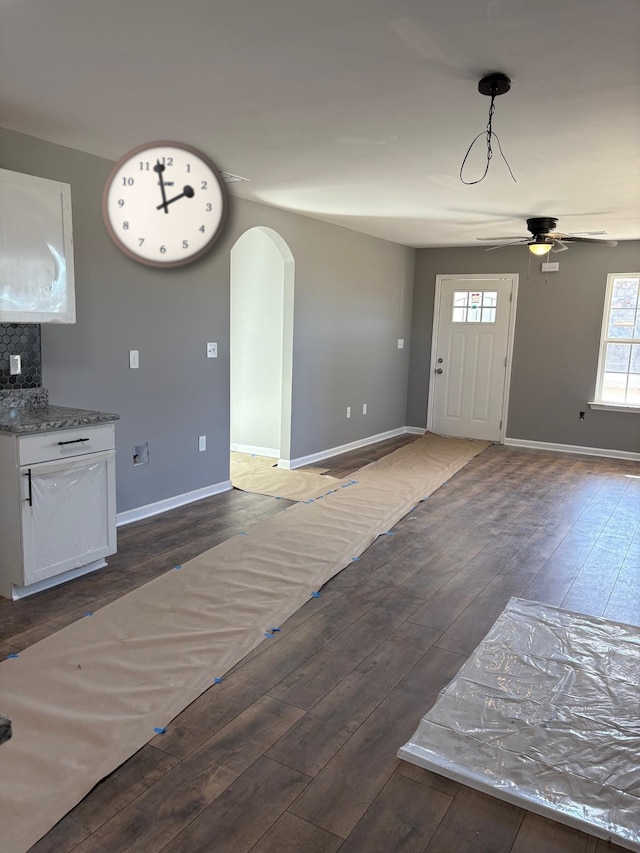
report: 1,58
